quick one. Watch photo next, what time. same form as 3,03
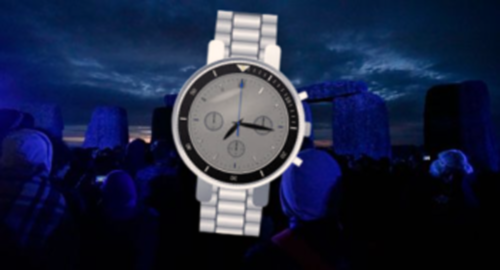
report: 7,16
